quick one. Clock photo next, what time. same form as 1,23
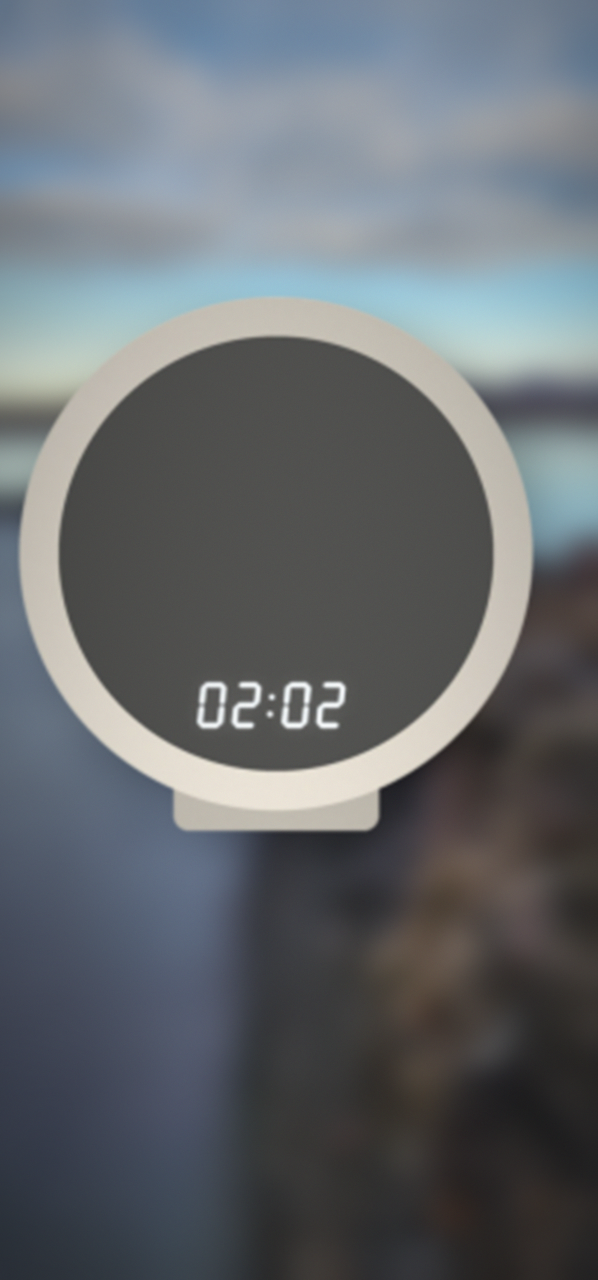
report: 2,02
